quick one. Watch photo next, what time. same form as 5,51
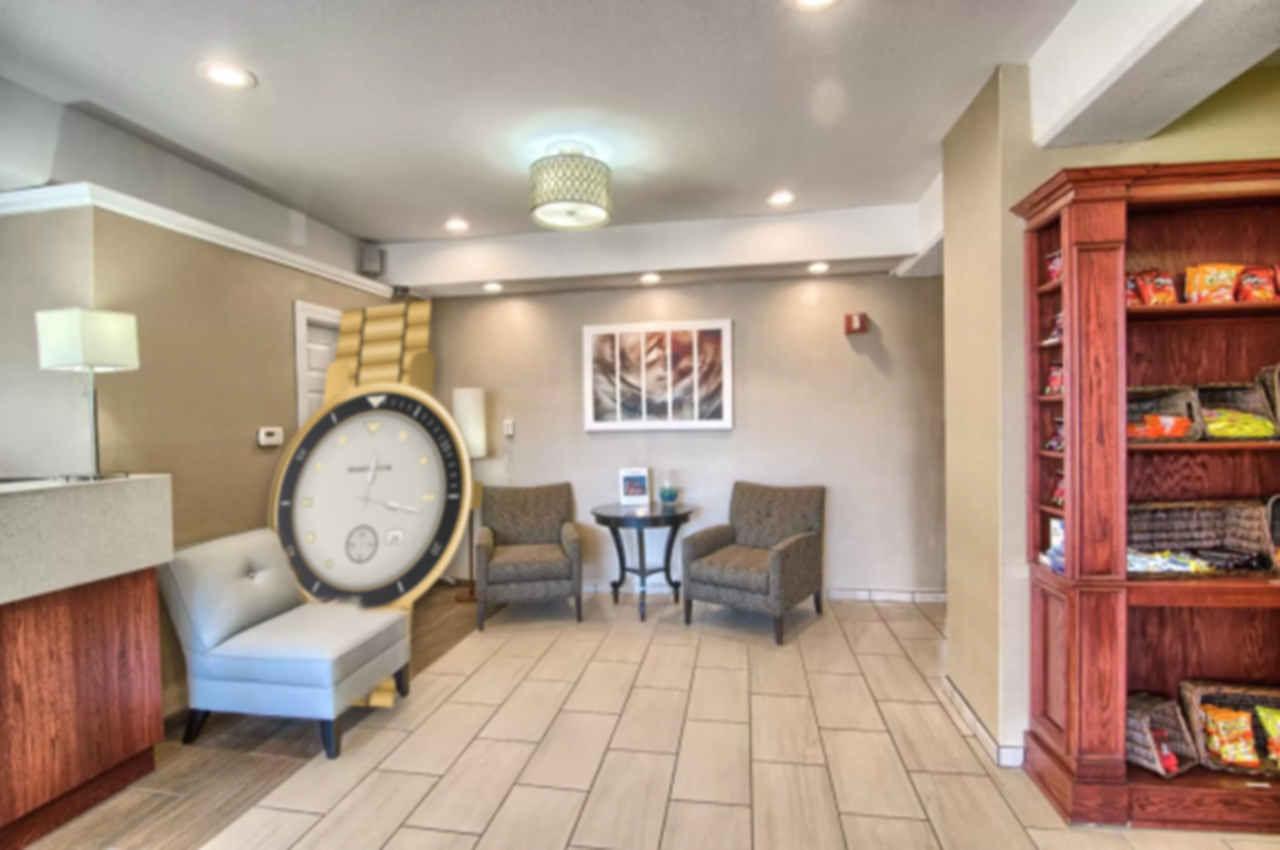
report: 12,17
